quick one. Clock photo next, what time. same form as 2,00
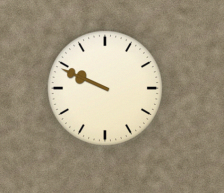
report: 9,49
